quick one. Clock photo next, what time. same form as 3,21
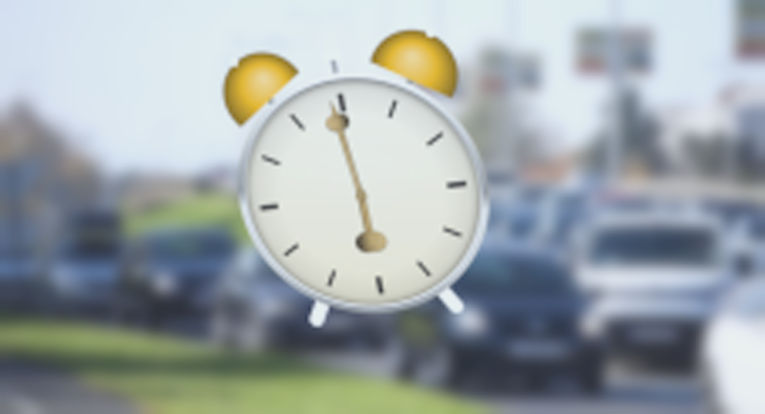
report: 5,59
